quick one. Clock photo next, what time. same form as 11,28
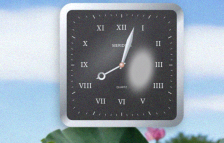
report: 8,03
